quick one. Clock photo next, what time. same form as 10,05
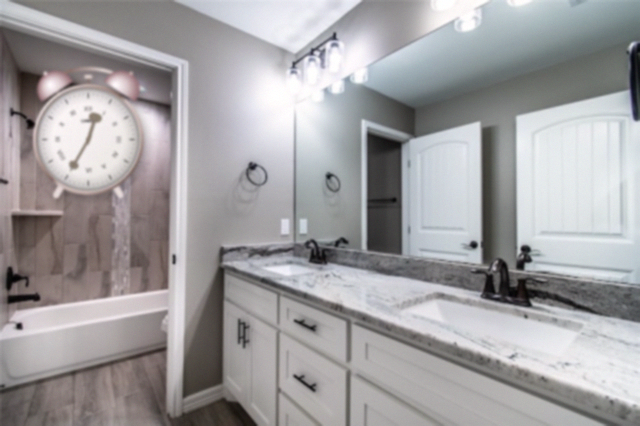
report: 12,35
